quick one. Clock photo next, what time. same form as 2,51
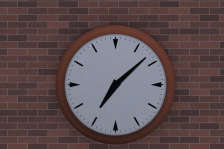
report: 7,08
